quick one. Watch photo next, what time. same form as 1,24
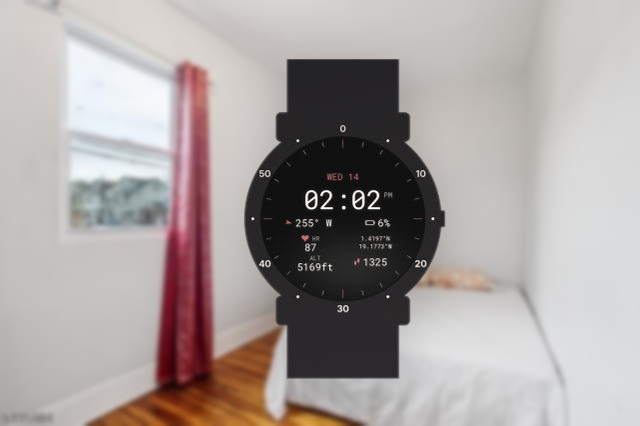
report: 2,02
